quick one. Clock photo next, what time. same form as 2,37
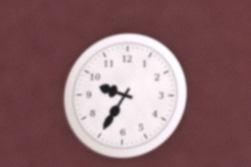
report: 9,35
